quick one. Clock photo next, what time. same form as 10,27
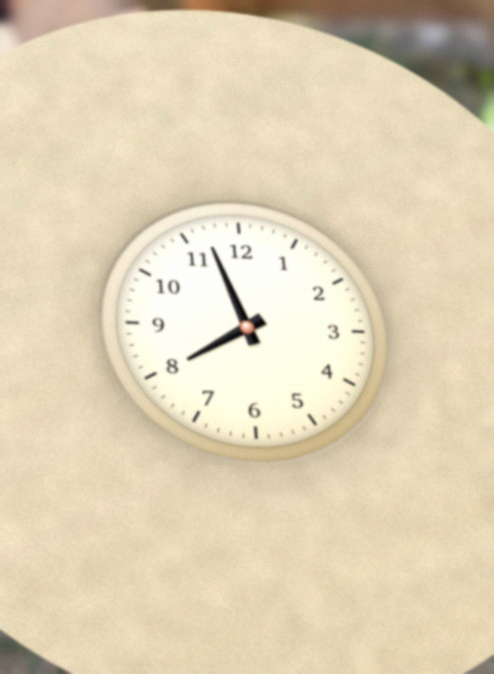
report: 7,57
